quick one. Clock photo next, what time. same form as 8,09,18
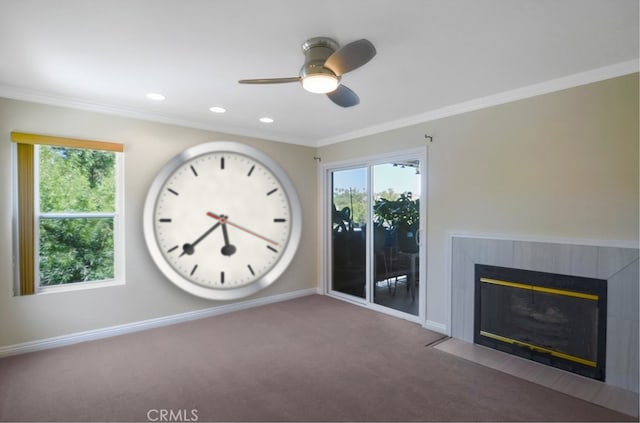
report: 5,38,19
